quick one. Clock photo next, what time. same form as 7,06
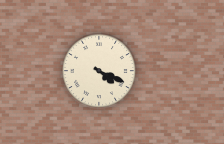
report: 4,19
